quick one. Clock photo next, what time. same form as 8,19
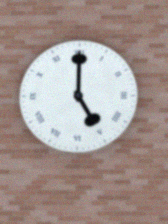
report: 5,00
